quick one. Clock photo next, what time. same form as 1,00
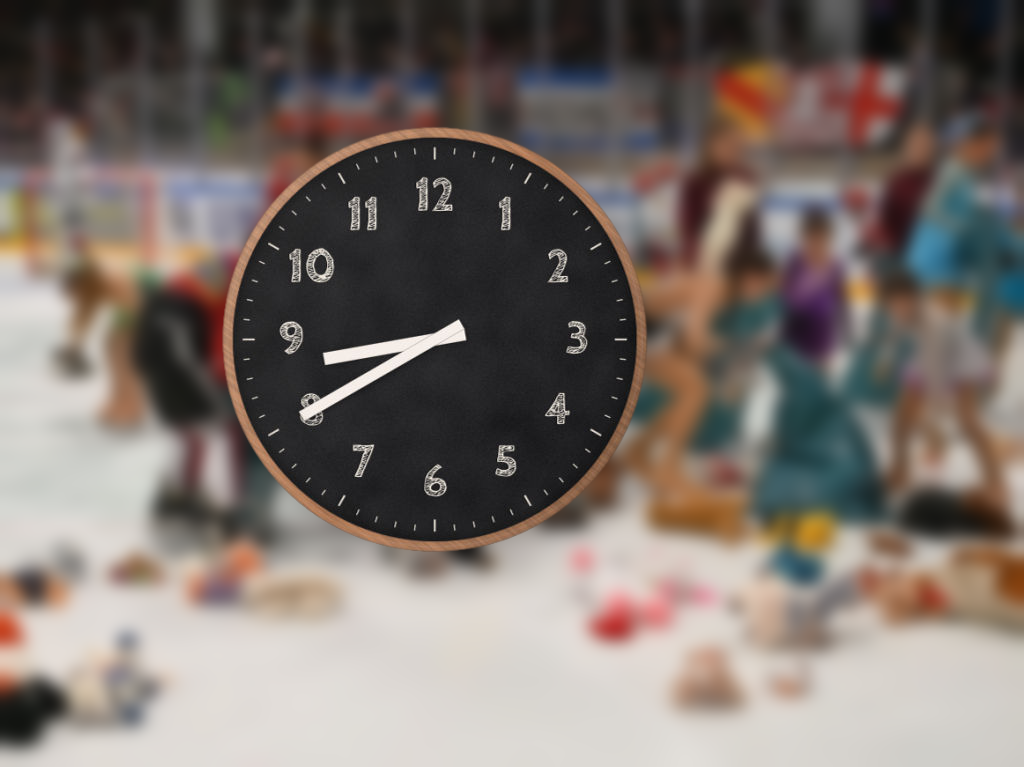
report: 8,40
